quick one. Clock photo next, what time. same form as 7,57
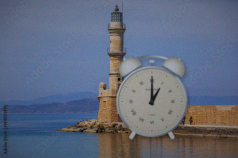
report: 1,00
